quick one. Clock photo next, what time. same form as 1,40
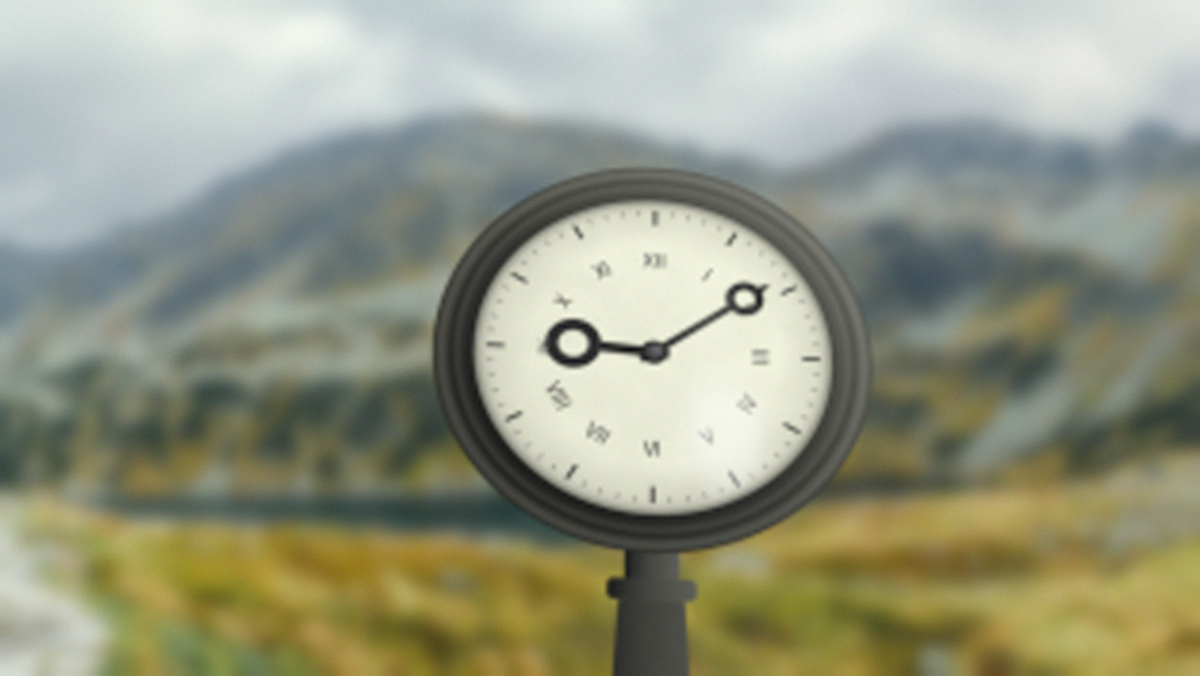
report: 9,09
